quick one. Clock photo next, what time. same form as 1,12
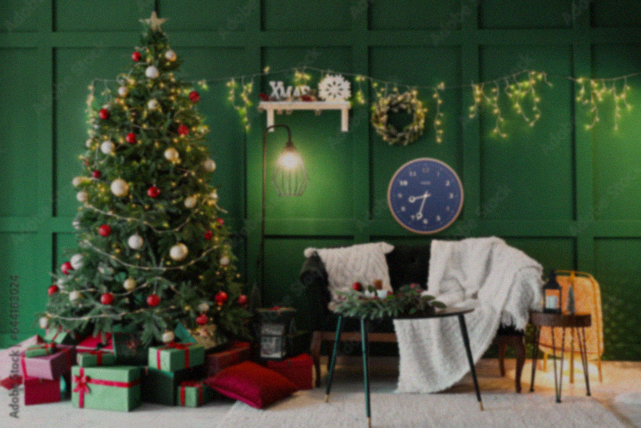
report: 8,33
